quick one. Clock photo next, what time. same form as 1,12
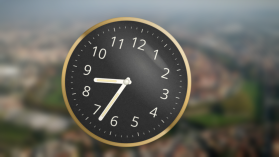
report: 8,33
